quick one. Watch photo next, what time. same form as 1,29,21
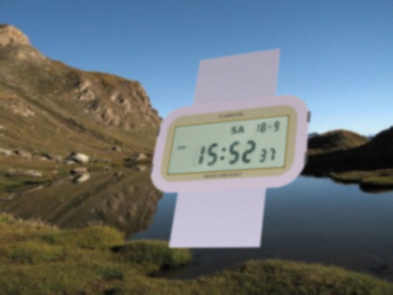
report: 15,52,37
